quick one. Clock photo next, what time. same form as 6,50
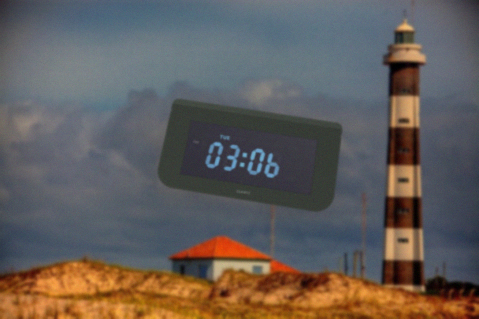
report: 3,06
